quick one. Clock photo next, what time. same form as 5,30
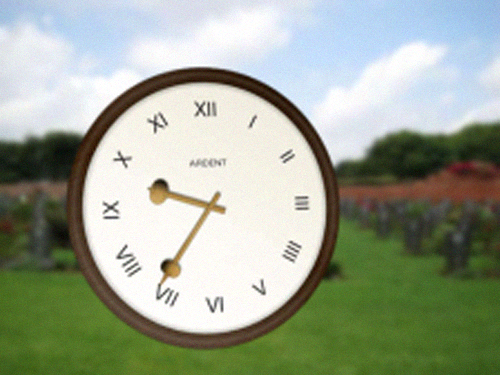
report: 9,36
